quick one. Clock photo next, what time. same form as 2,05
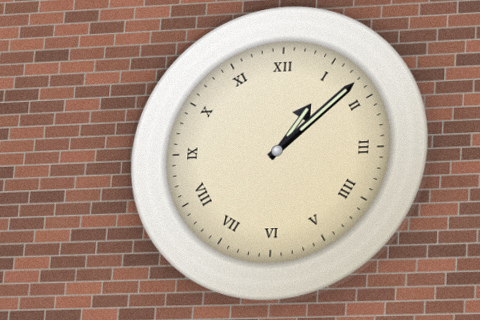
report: 1,08
